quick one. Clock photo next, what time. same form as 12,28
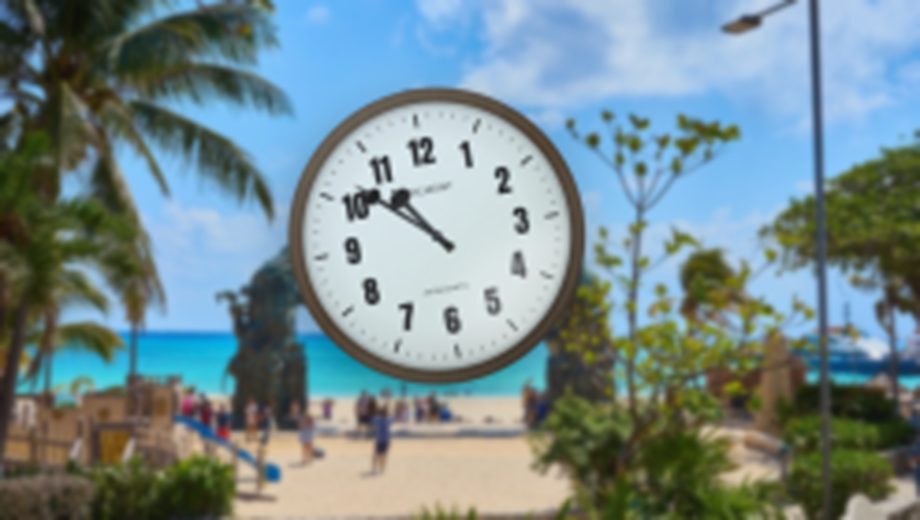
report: 10,52
